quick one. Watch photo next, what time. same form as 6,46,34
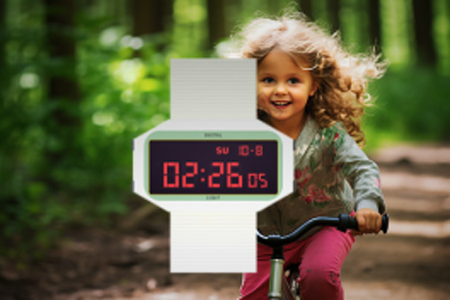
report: 2,26,05
